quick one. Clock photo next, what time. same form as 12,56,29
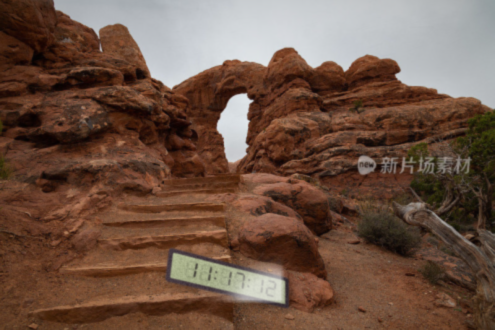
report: 11,17,12
